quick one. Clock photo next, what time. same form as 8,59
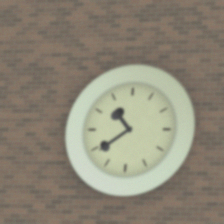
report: 10,39
